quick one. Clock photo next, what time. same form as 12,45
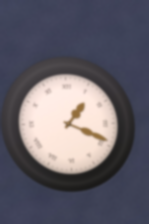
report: 1,19
